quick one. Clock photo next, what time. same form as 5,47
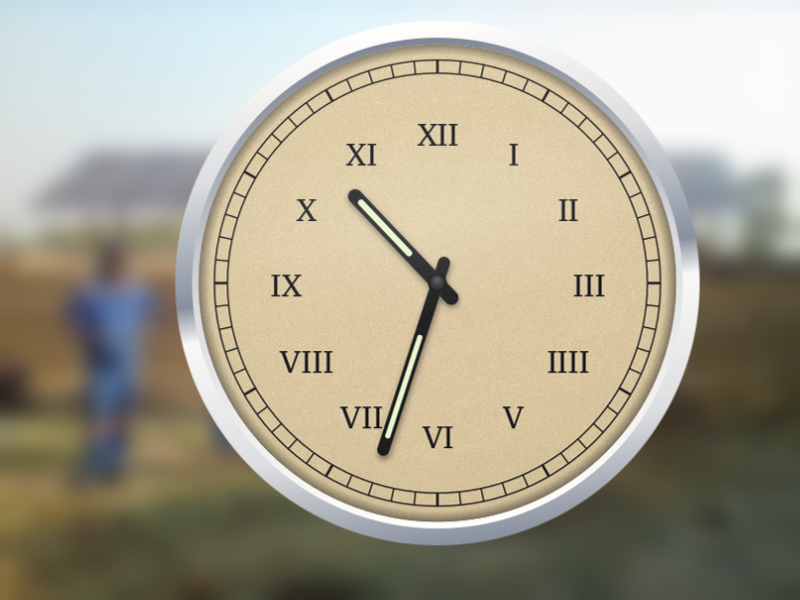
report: 10,33
